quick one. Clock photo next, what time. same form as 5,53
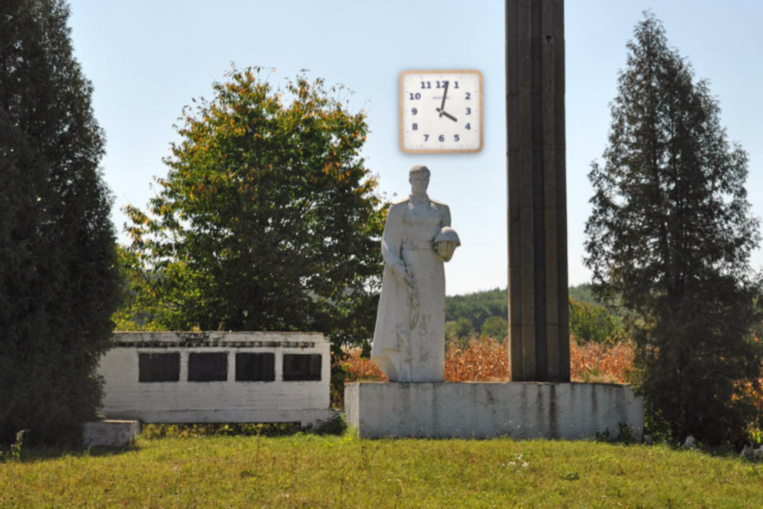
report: 4,02
